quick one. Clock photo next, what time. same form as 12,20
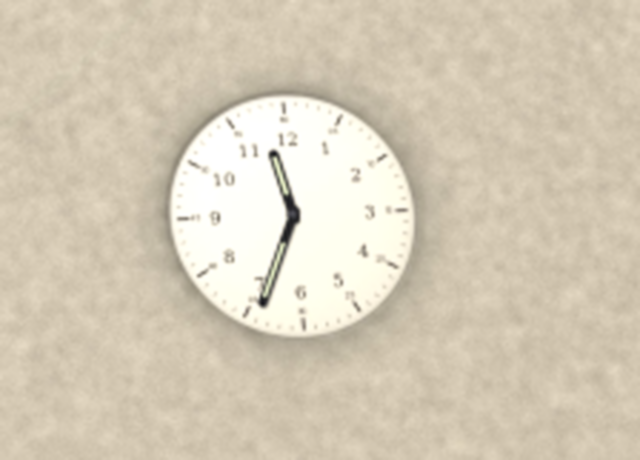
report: 11,34
